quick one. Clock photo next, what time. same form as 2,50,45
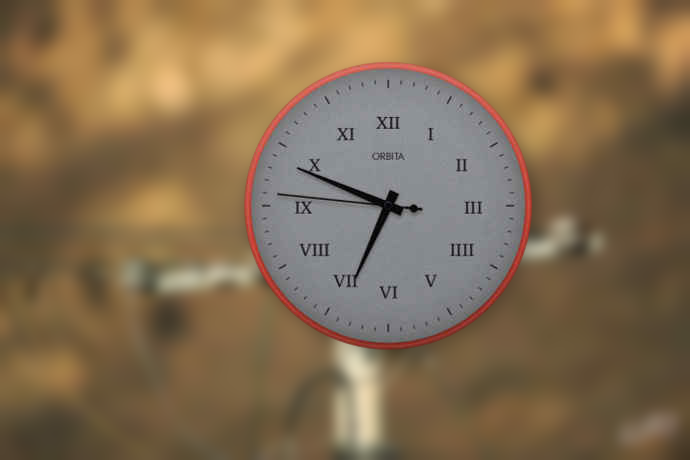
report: 6,48,46
